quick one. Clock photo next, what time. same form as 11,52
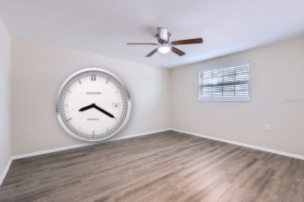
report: 8,20
